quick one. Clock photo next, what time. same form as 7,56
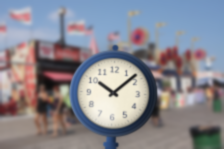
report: 10,08
